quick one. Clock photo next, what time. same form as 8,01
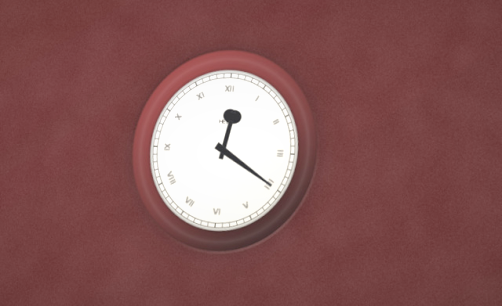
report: 12,20
